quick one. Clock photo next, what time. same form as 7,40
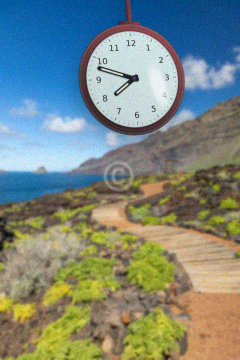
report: 7,48
